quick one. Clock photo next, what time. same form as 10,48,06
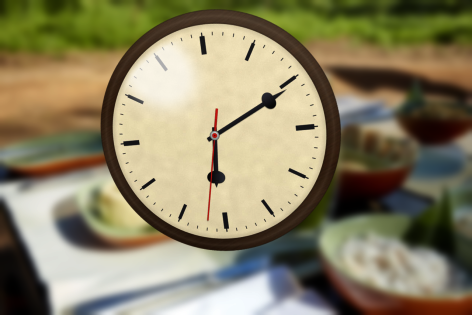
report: 6,10,32
